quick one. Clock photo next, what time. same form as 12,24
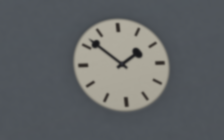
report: 1,52
